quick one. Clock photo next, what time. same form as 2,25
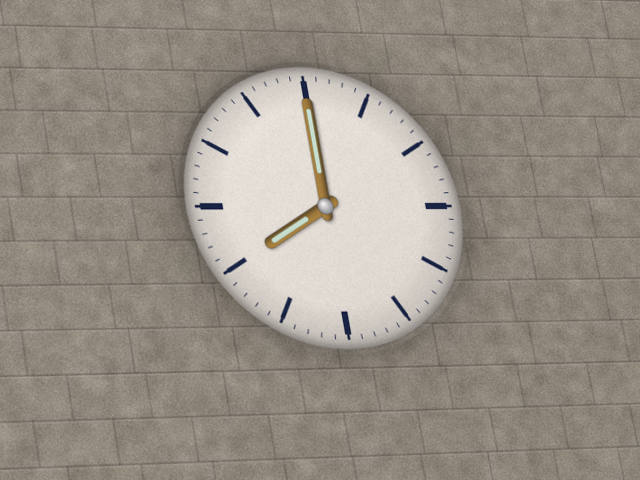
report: 8,00
